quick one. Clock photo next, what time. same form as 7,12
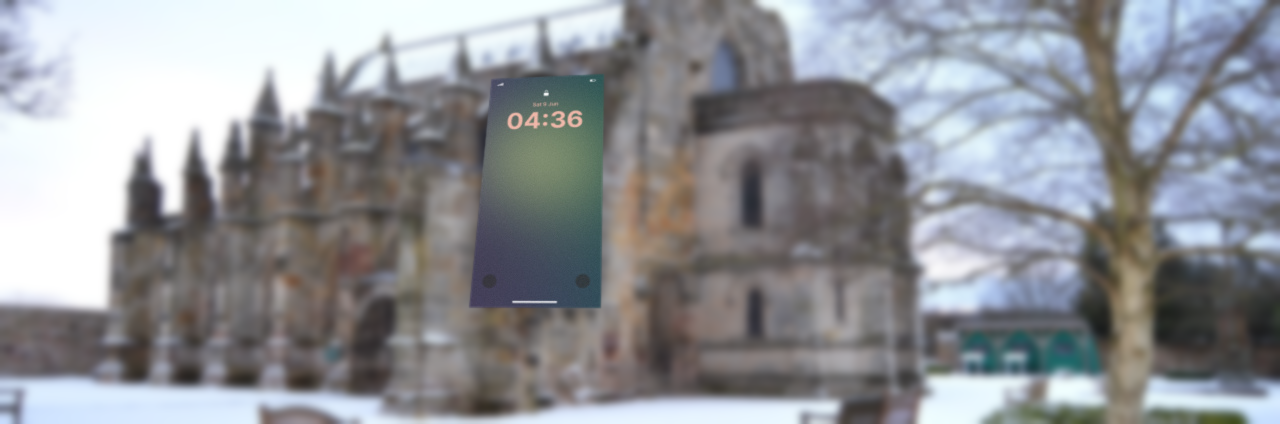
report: 4,36
